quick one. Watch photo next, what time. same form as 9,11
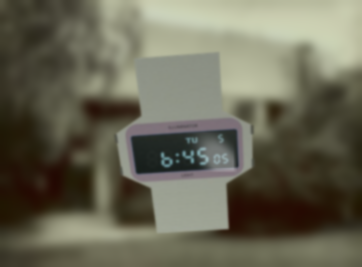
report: 6,45
